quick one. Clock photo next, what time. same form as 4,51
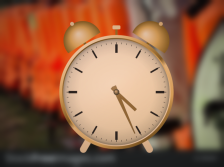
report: 4,26
